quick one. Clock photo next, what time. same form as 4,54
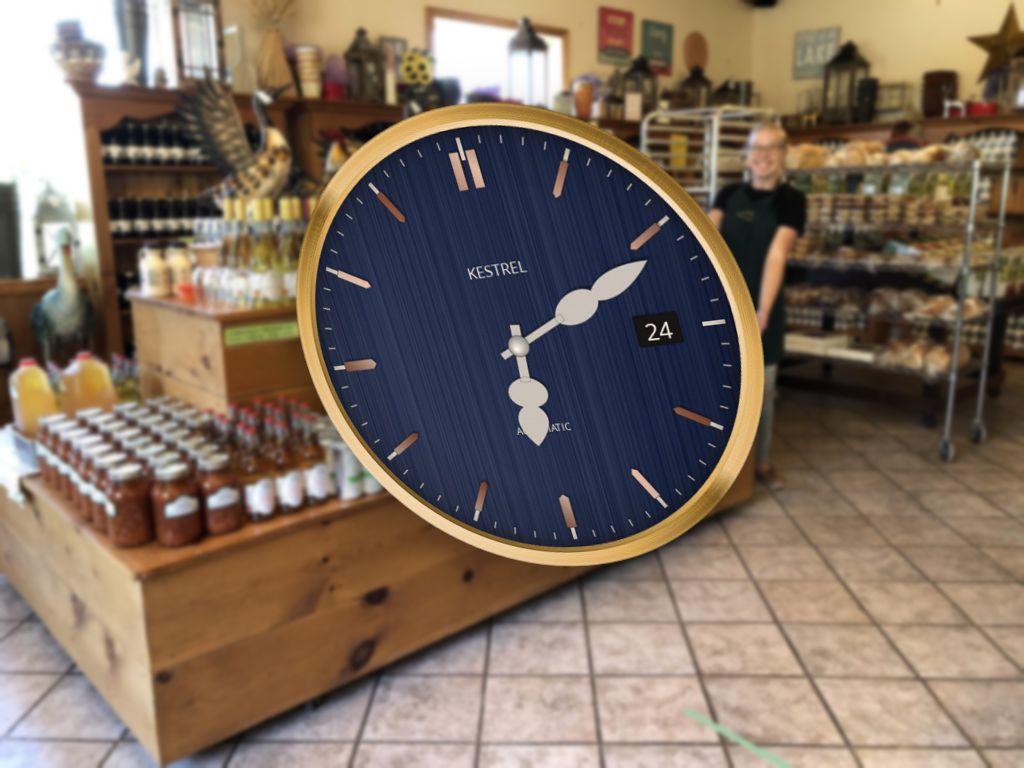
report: 6,11
